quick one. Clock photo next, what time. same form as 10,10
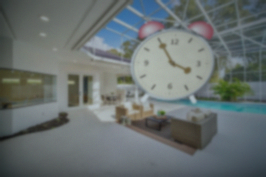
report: 3,55
